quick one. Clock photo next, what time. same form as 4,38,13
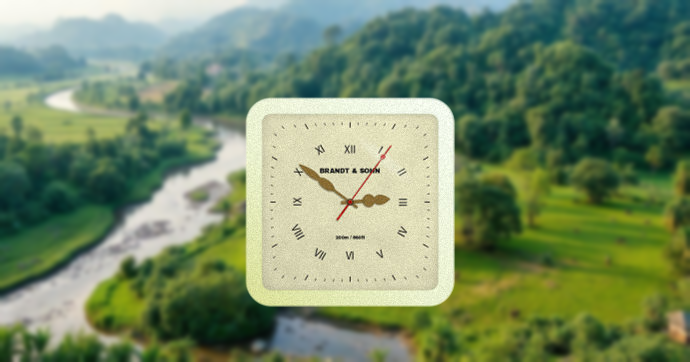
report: 2,51,06
